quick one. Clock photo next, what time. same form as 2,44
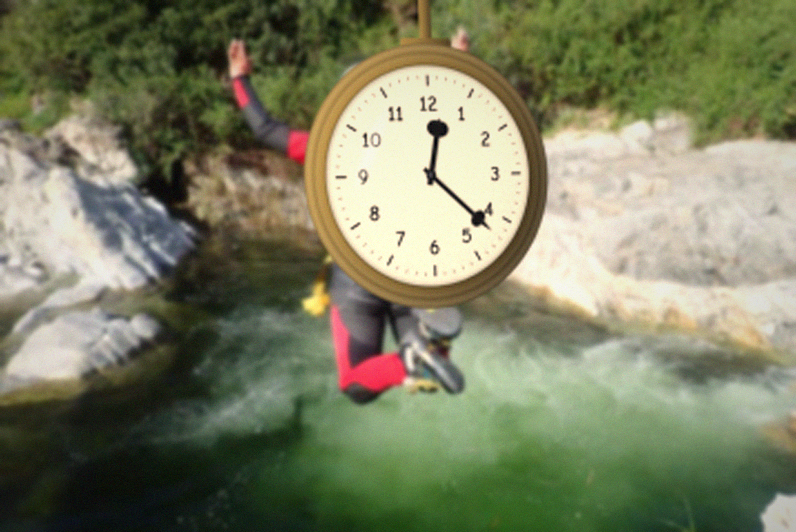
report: 12,22
